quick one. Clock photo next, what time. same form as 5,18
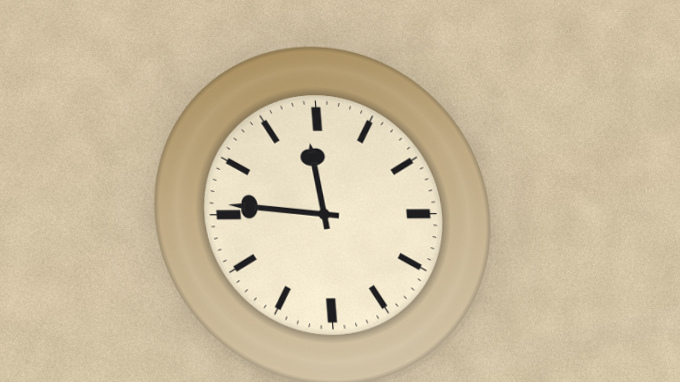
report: 11,46
